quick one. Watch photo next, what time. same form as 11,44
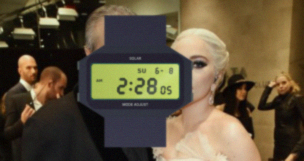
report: 2,28
